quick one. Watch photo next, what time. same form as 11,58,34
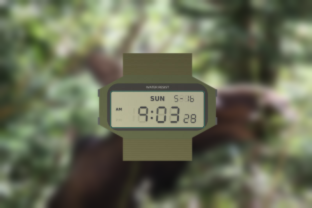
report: 9,03,28
